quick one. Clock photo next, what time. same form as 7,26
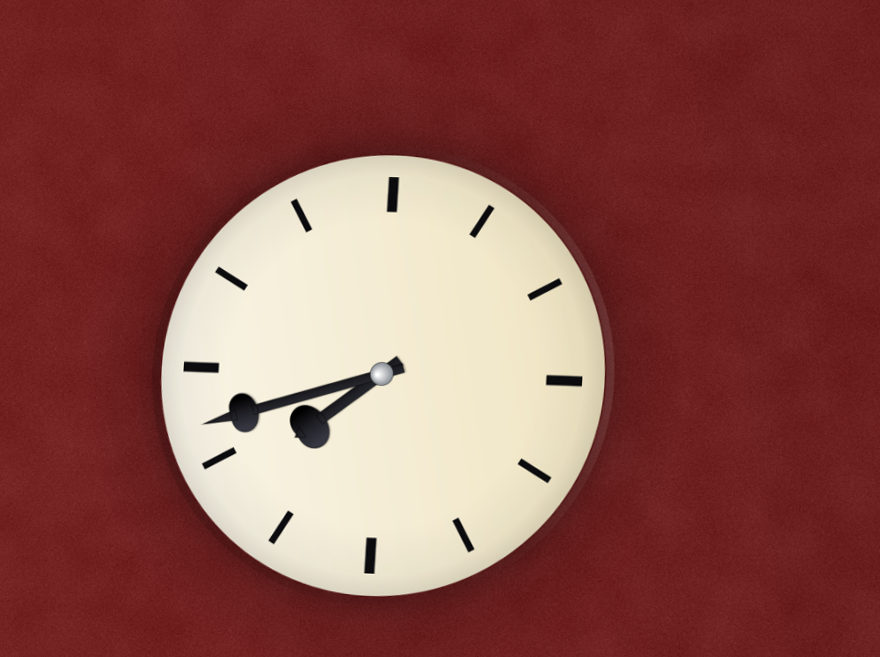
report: 7,42
